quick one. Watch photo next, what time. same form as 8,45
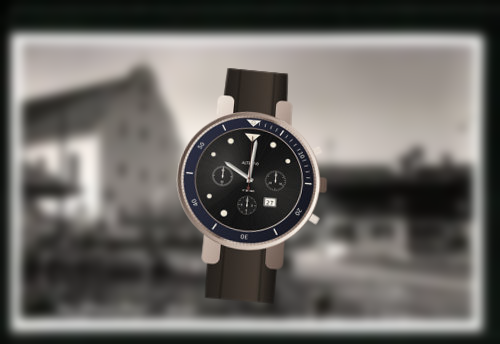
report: 10,01
